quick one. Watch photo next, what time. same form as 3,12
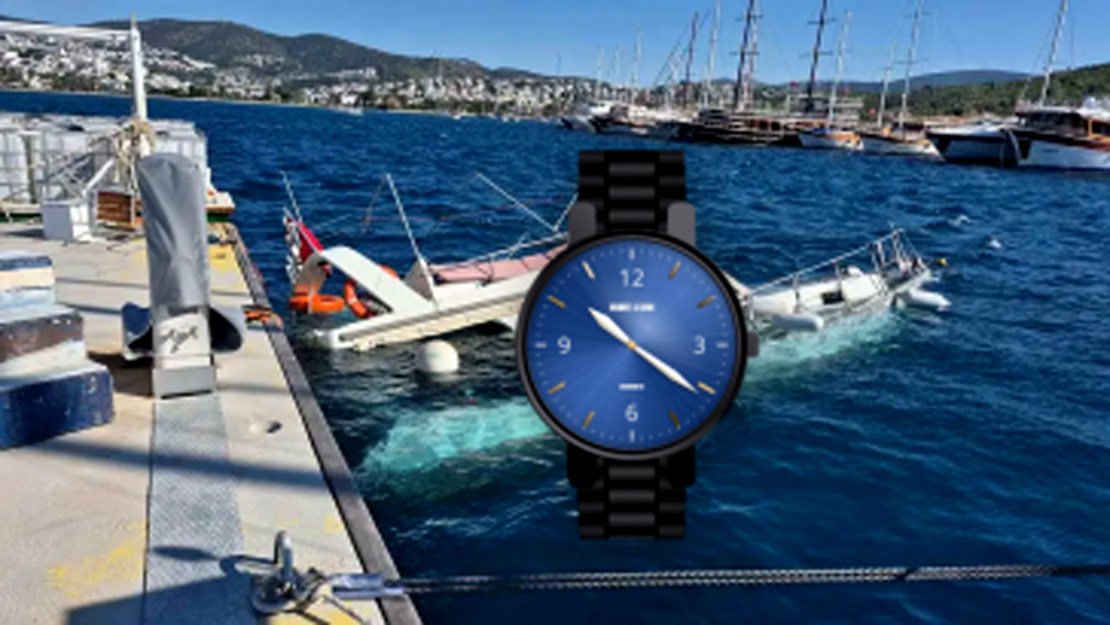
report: 10,21
